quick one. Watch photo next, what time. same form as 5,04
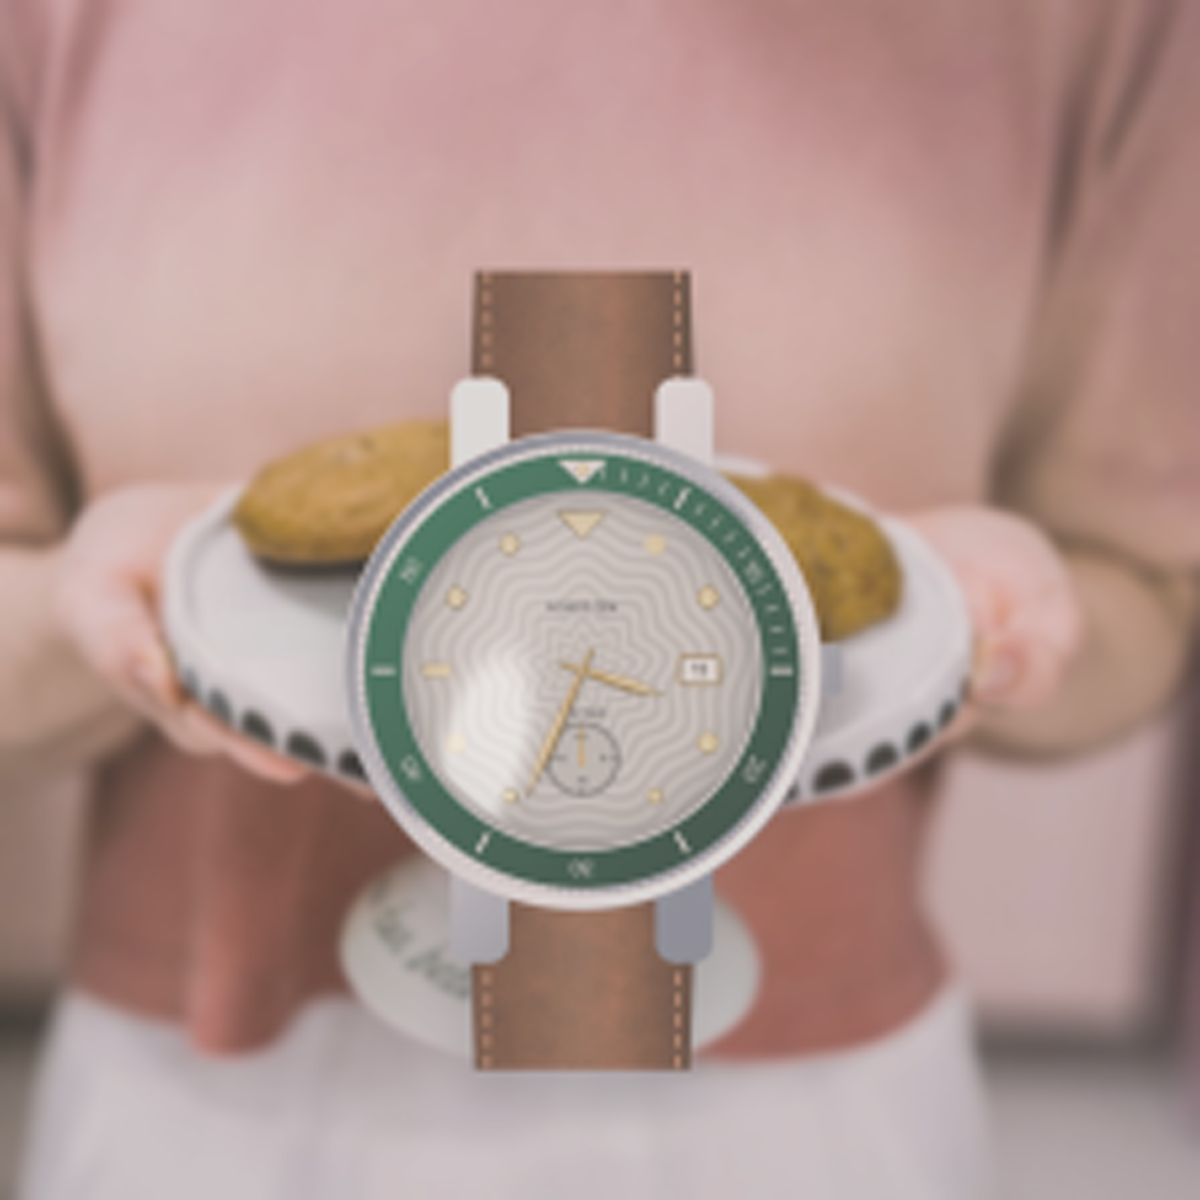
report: 3,34
